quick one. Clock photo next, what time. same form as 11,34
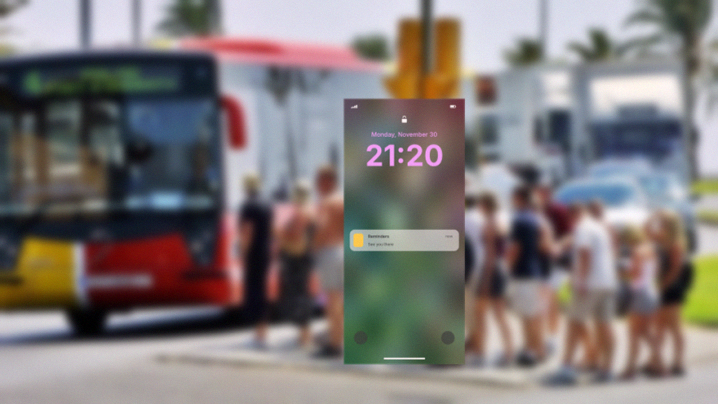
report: 21,20
